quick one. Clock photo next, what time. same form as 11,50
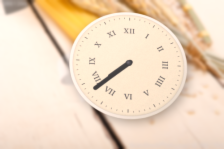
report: 7,38
